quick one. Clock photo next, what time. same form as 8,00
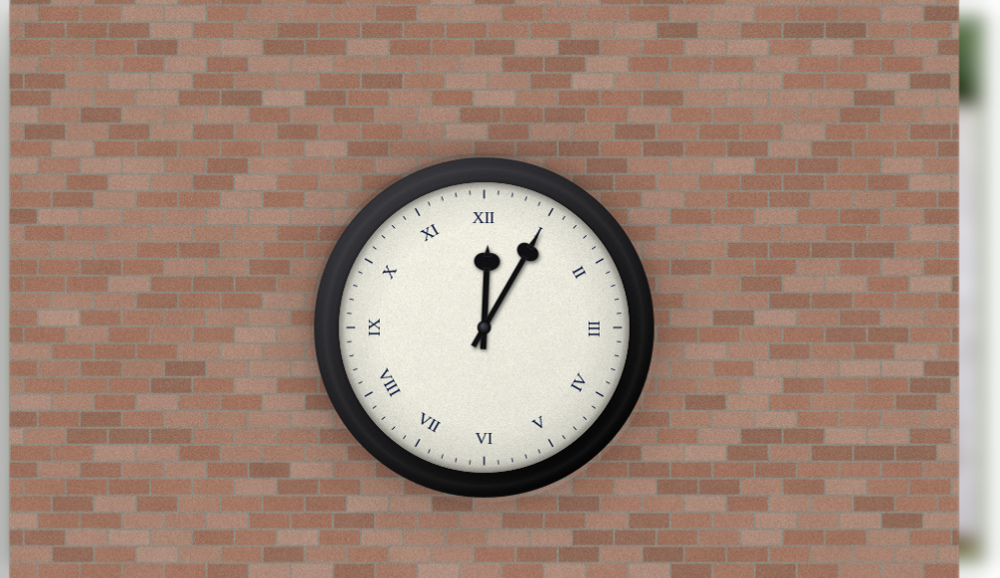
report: 12,05
